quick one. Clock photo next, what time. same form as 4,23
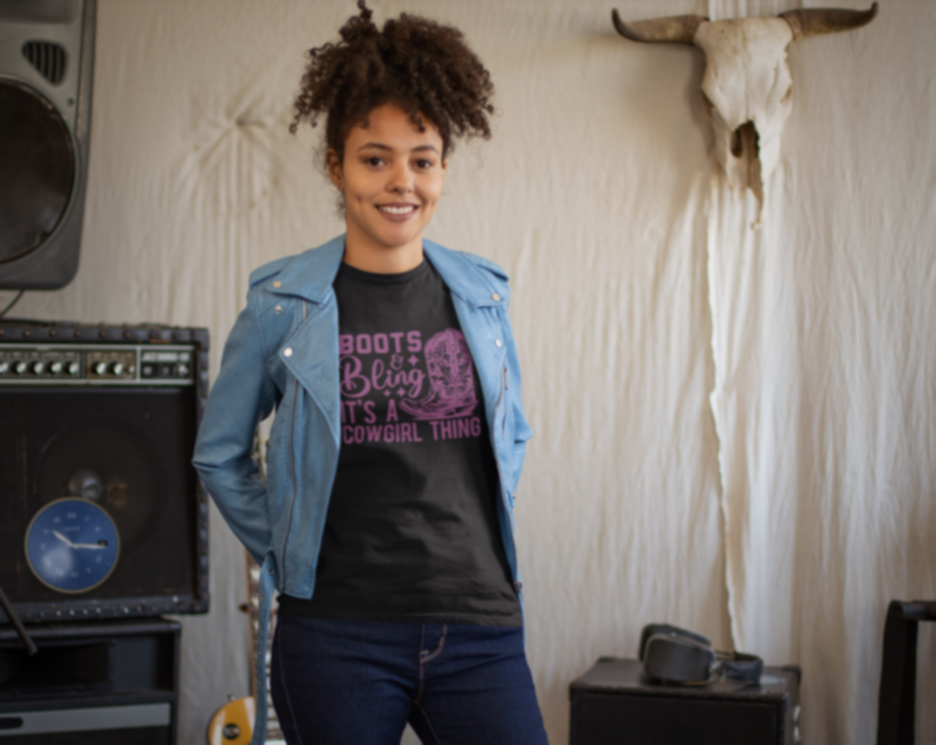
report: 10,16
